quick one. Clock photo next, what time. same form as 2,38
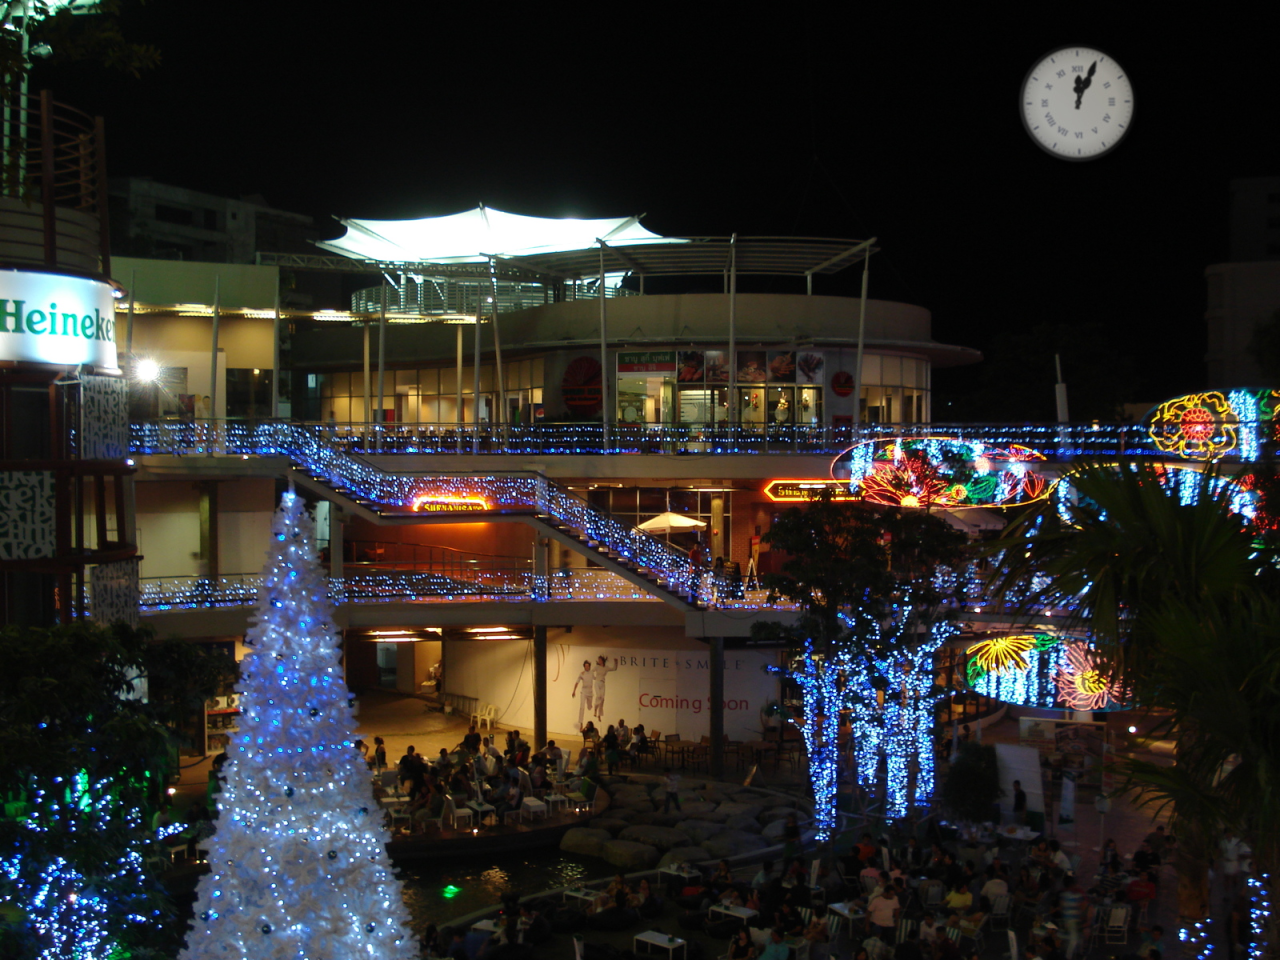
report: 12,04
